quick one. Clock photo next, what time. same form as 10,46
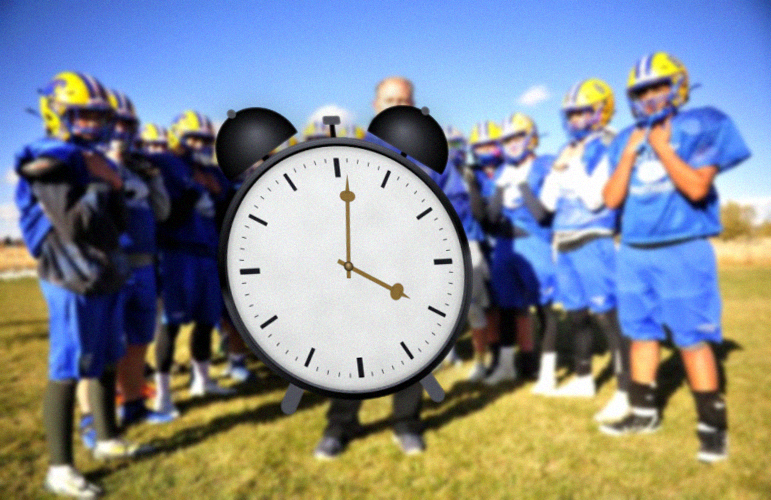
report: 4,01
